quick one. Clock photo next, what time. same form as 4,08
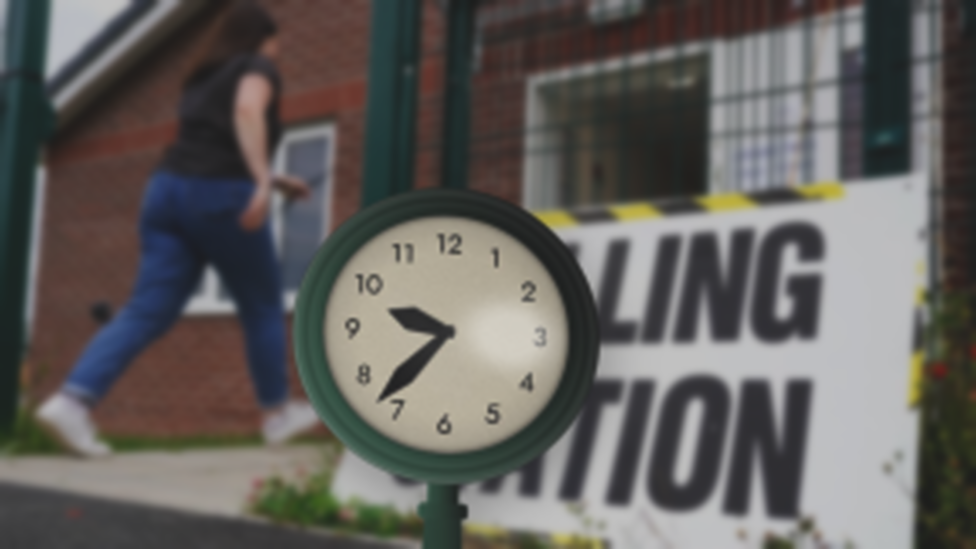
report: 9,37
